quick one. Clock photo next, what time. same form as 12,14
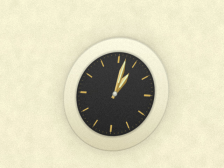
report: 1,02
